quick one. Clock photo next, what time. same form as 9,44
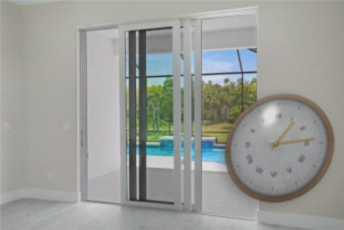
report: 1,14
